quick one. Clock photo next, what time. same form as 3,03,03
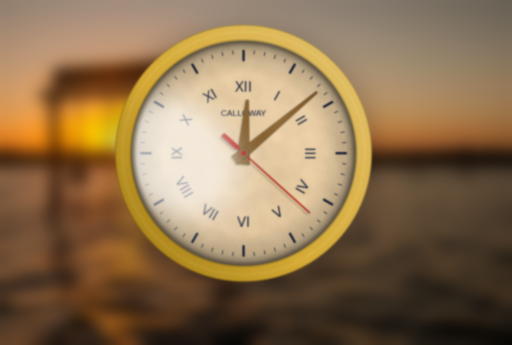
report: 12,08,22
